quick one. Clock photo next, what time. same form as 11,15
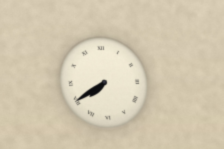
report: 7,40
